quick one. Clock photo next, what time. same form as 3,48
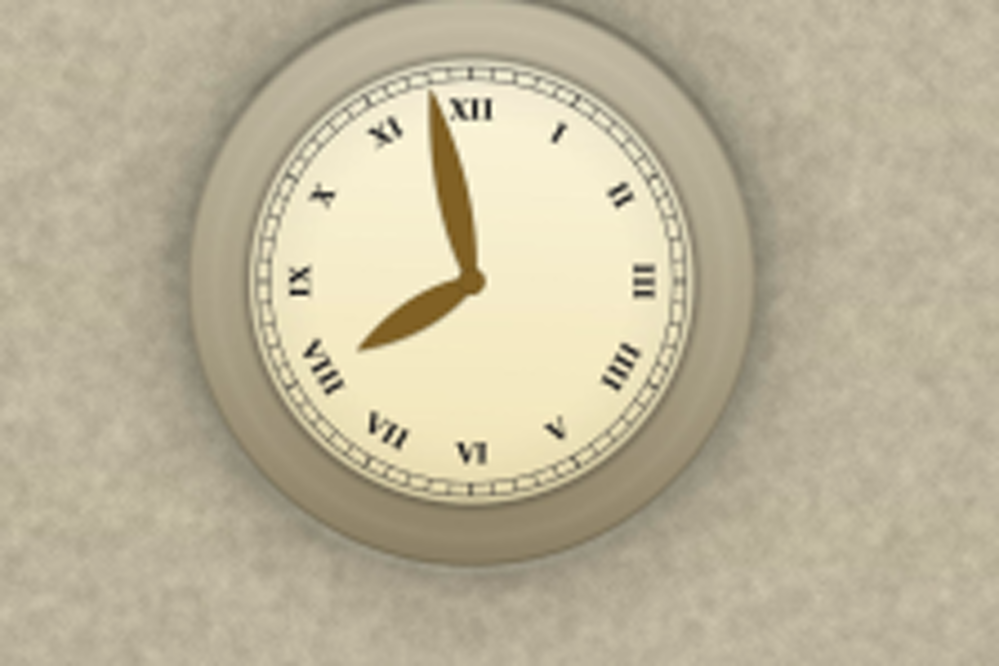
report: 7,58
